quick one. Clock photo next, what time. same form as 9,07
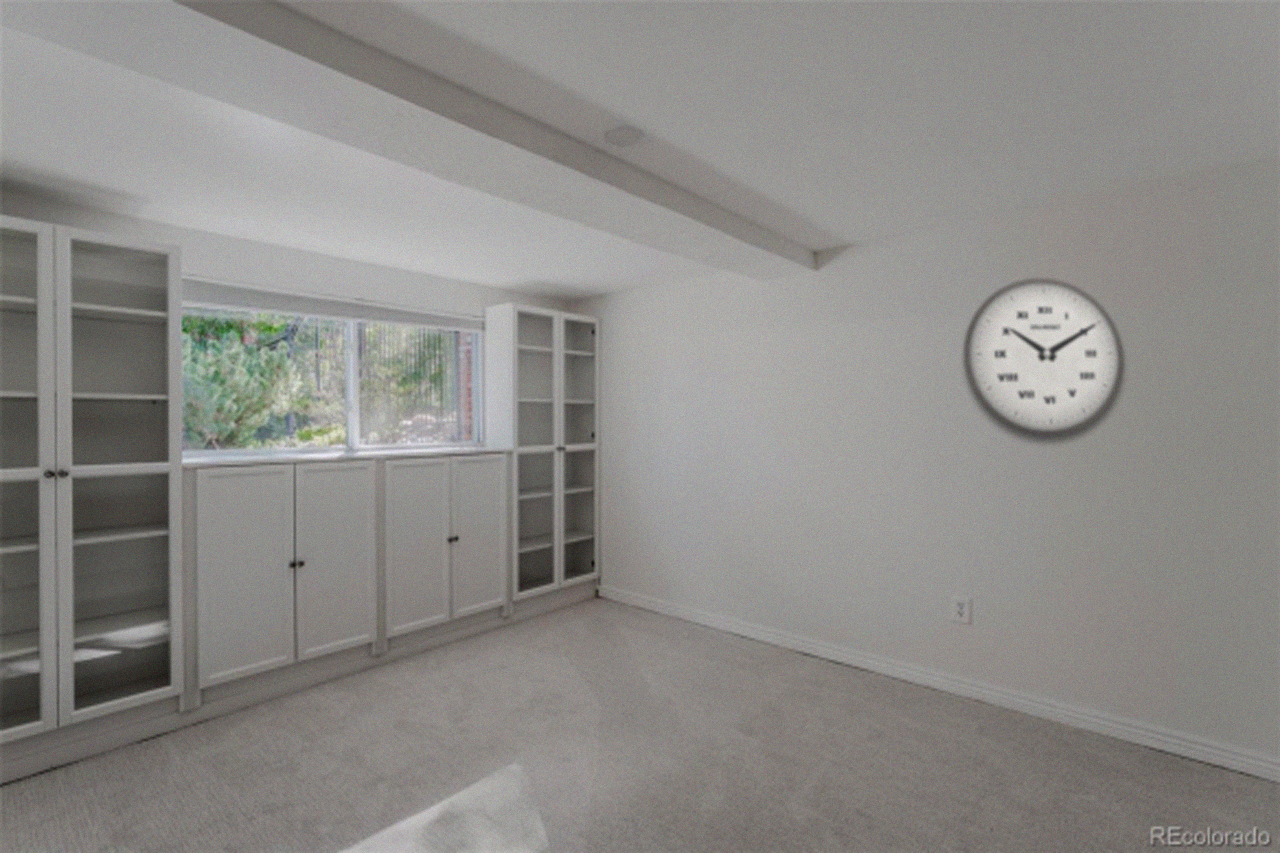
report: 10,10
